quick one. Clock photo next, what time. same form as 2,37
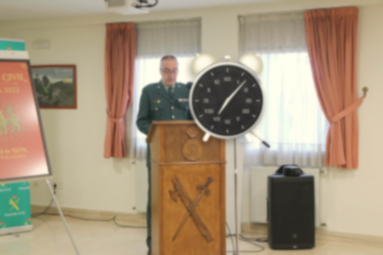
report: 7,07
